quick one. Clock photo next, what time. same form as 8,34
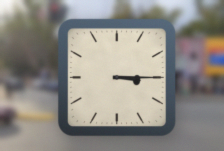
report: 3,15
